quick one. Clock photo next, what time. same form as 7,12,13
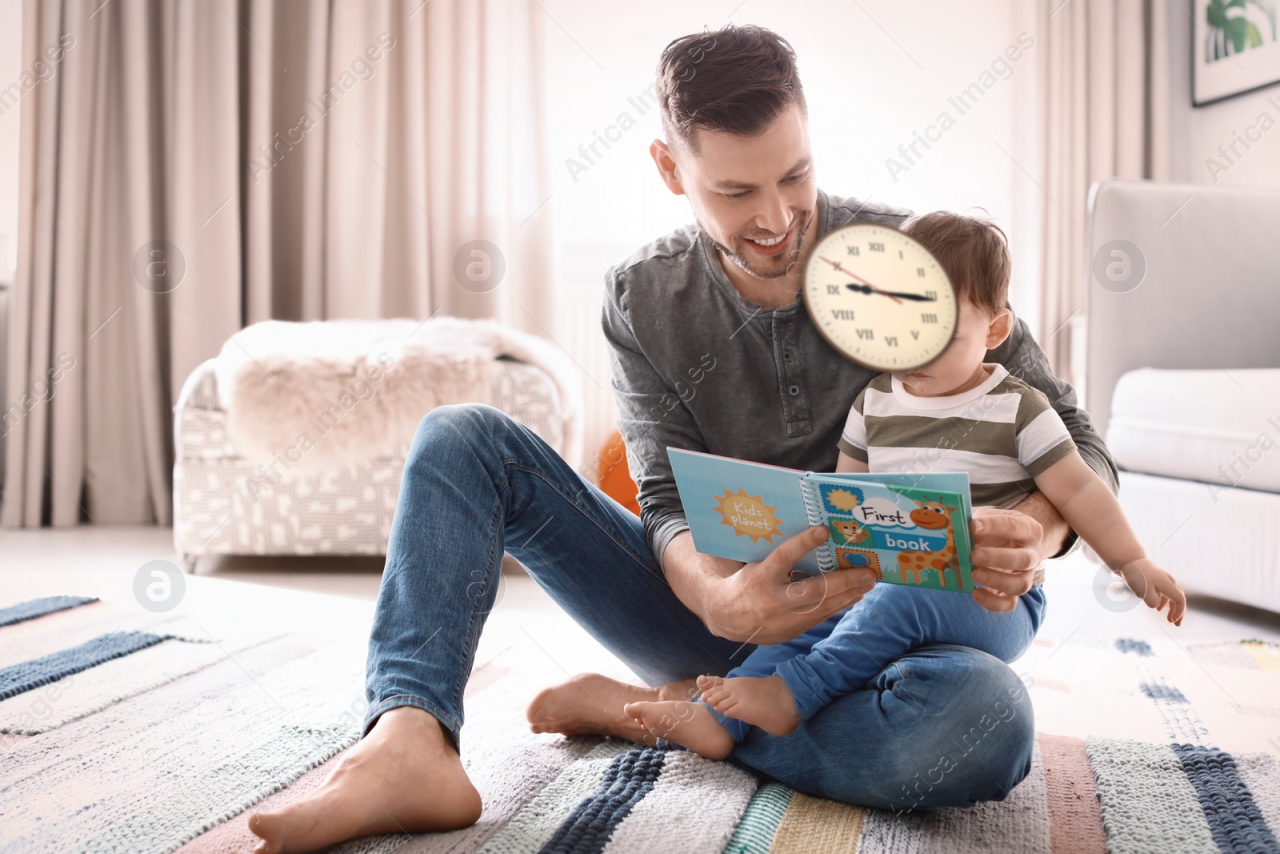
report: 9,15,50
